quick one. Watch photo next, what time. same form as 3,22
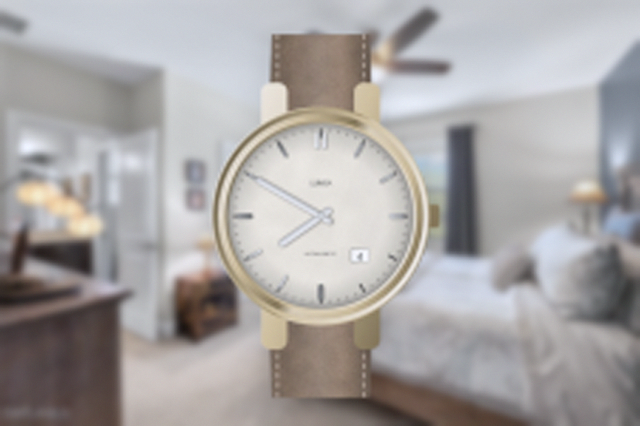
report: 7,50
